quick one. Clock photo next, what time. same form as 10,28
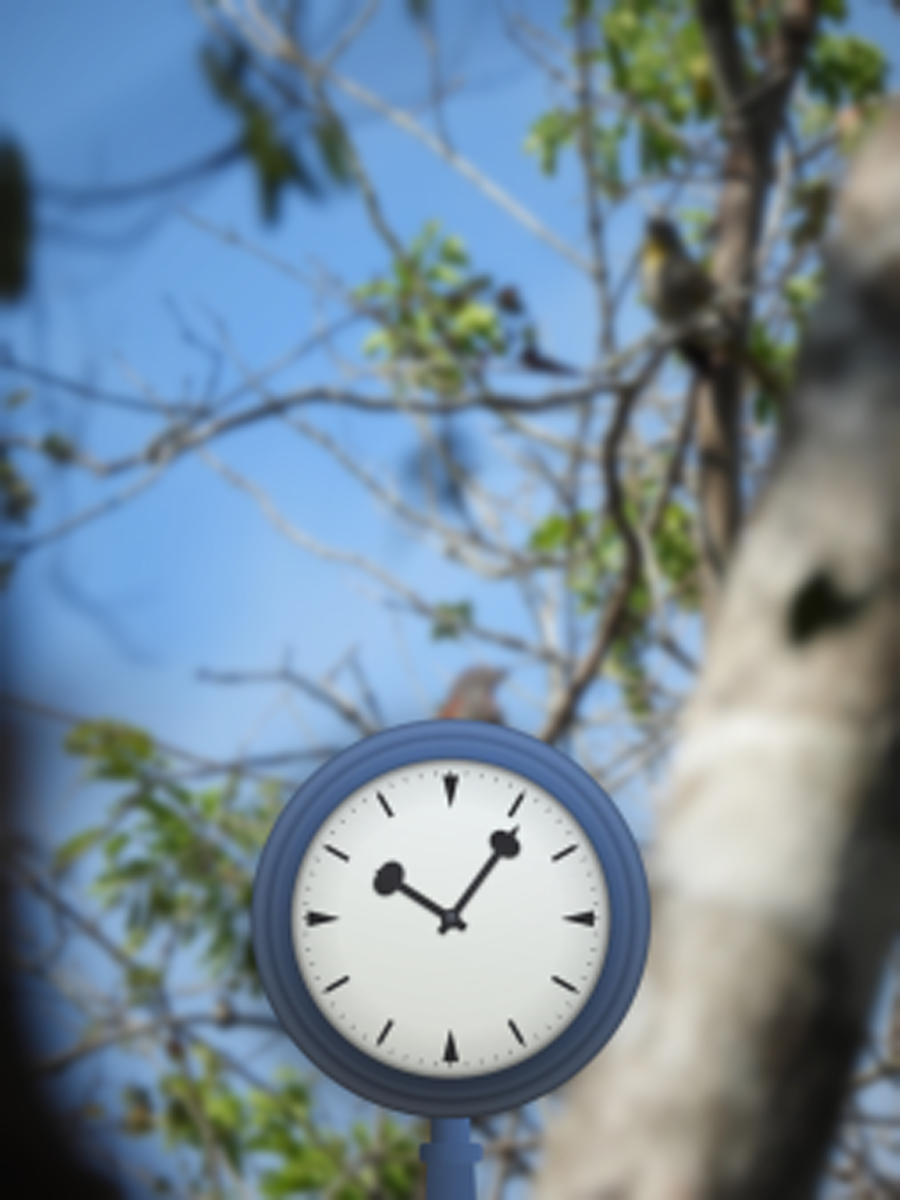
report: 10,06
